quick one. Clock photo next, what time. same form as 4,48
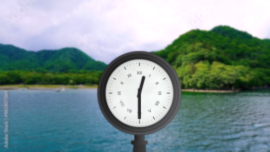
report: 12,30
